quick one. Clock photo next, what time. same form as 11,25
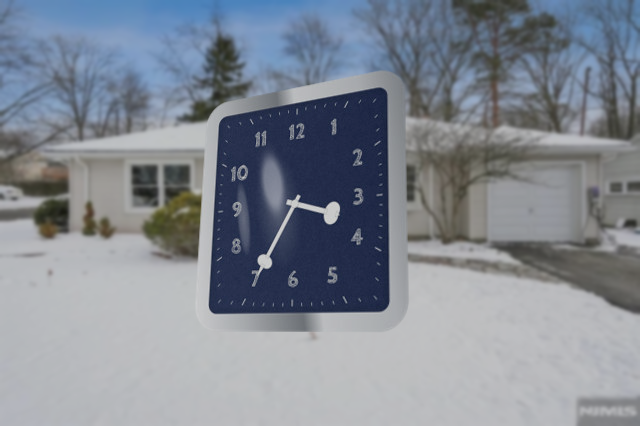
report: 3,35
